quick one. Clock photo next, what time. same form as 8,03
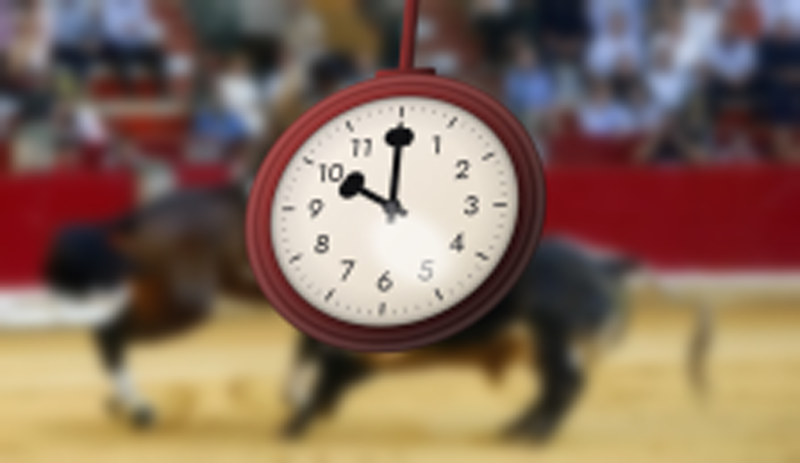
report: 10,00
